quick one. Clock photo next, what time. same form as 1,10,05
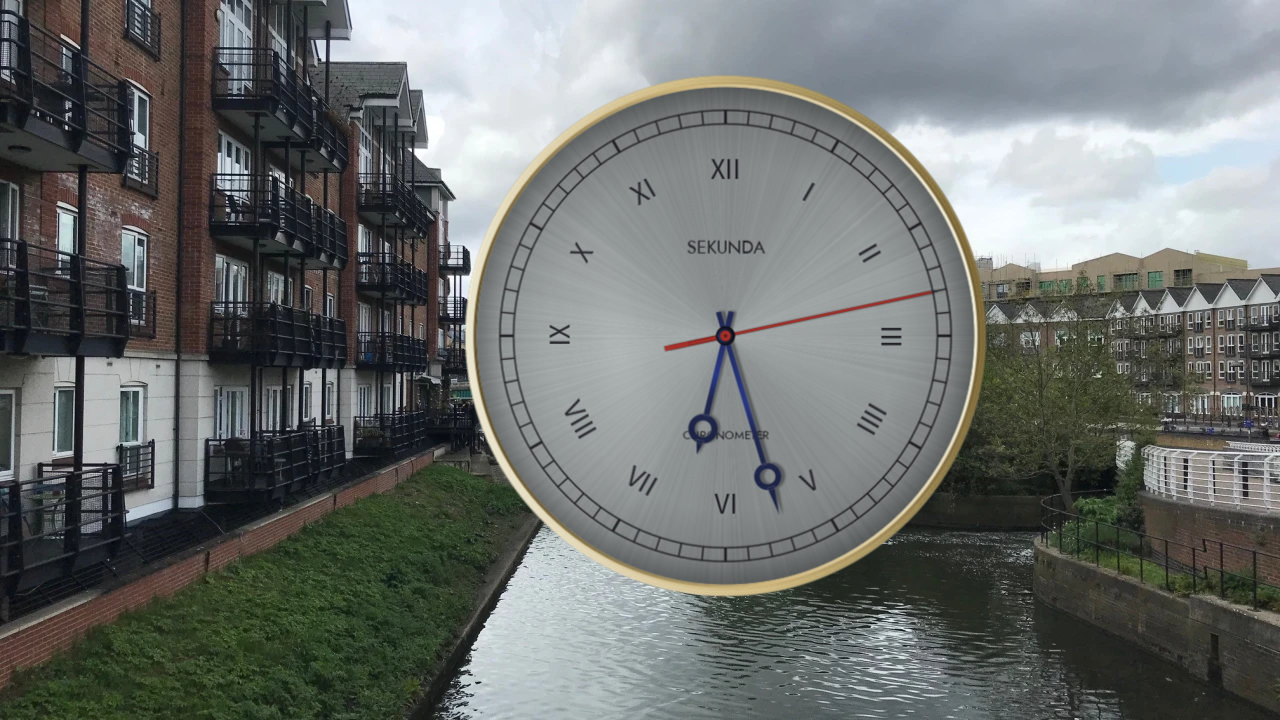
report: 6,27,13
